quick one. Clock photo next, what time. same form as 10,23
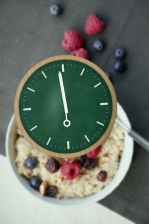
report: 5,59
